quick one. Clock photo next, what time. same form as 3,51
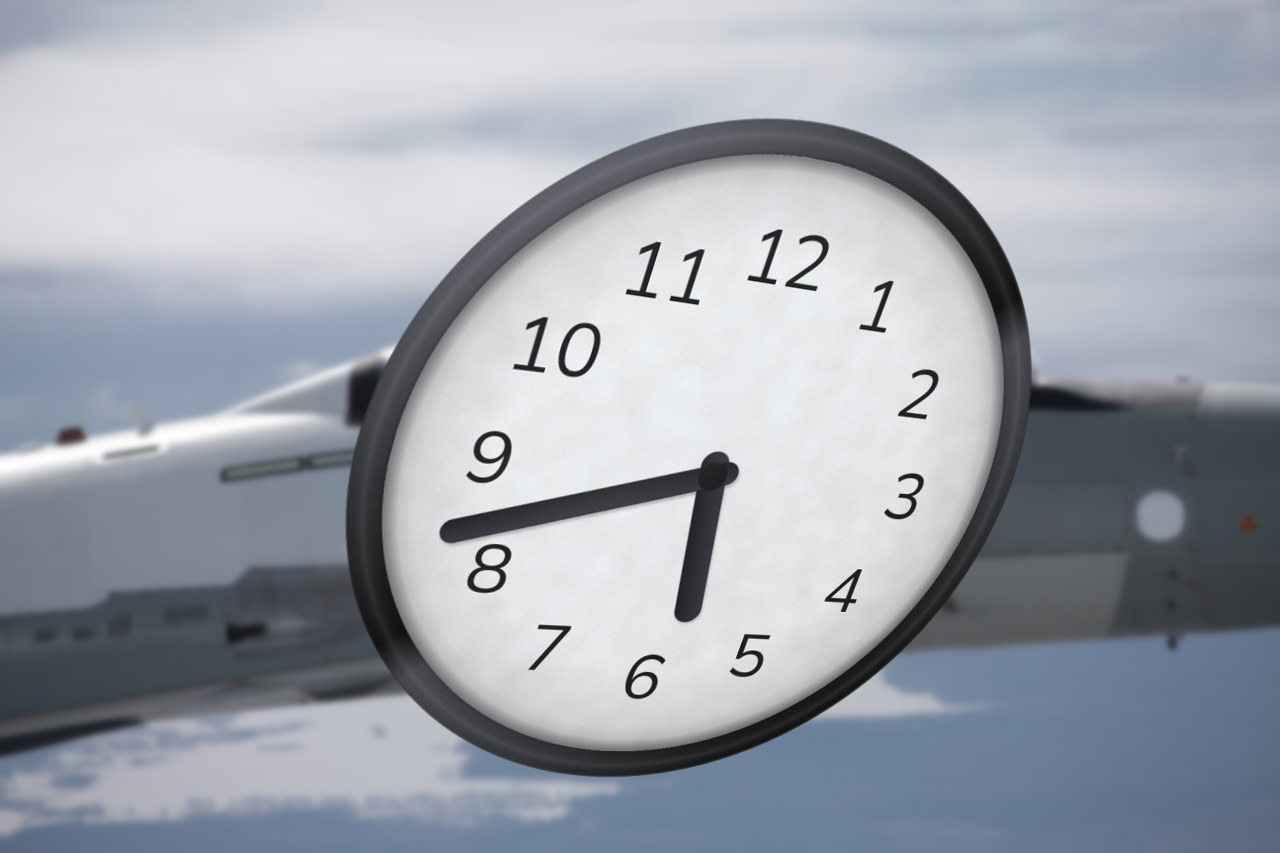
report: 5,42
